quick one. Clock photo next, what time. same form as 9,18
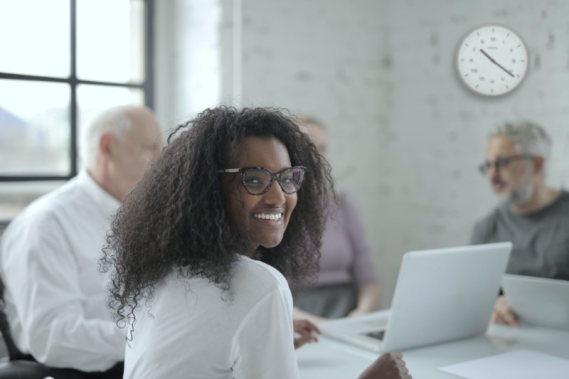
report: 10,21
